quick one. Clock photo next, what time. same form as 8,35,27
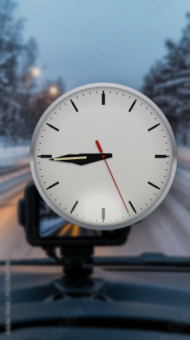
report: 8,44,26
